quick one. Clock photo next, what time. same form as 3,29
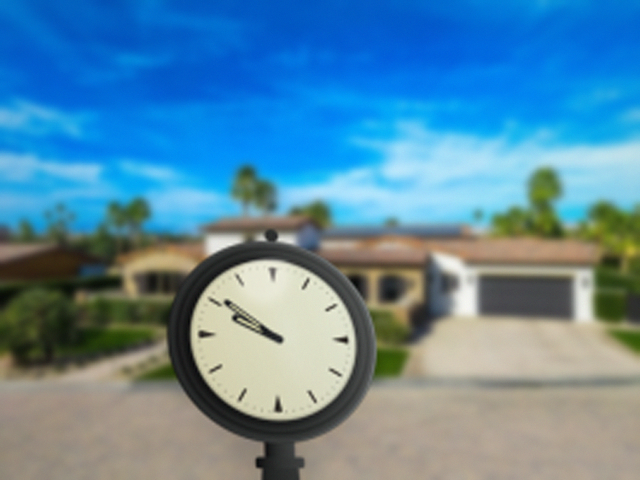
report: 9,51
